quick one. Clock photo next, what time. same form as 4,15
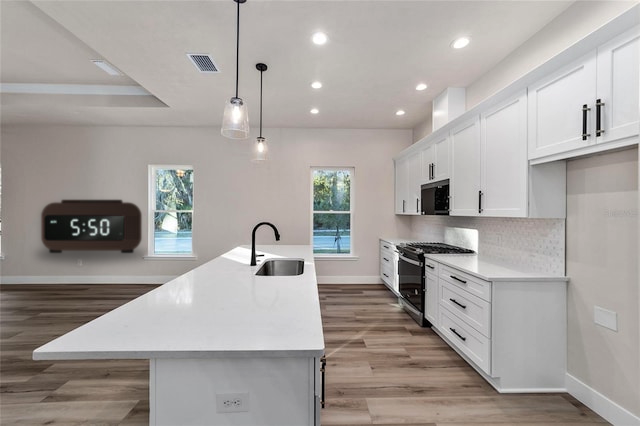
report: 5,50
